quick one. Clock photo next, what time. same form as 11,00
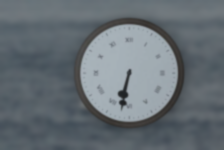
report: 6,32
